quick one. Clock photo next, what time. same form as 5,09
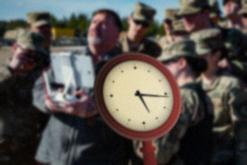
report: 5,16
